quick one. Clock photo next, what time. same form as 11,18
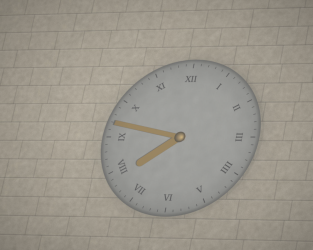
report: 7,47
